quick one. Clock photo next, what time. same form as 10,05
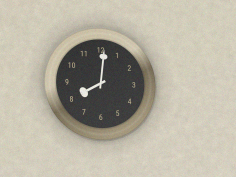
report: 8,01
